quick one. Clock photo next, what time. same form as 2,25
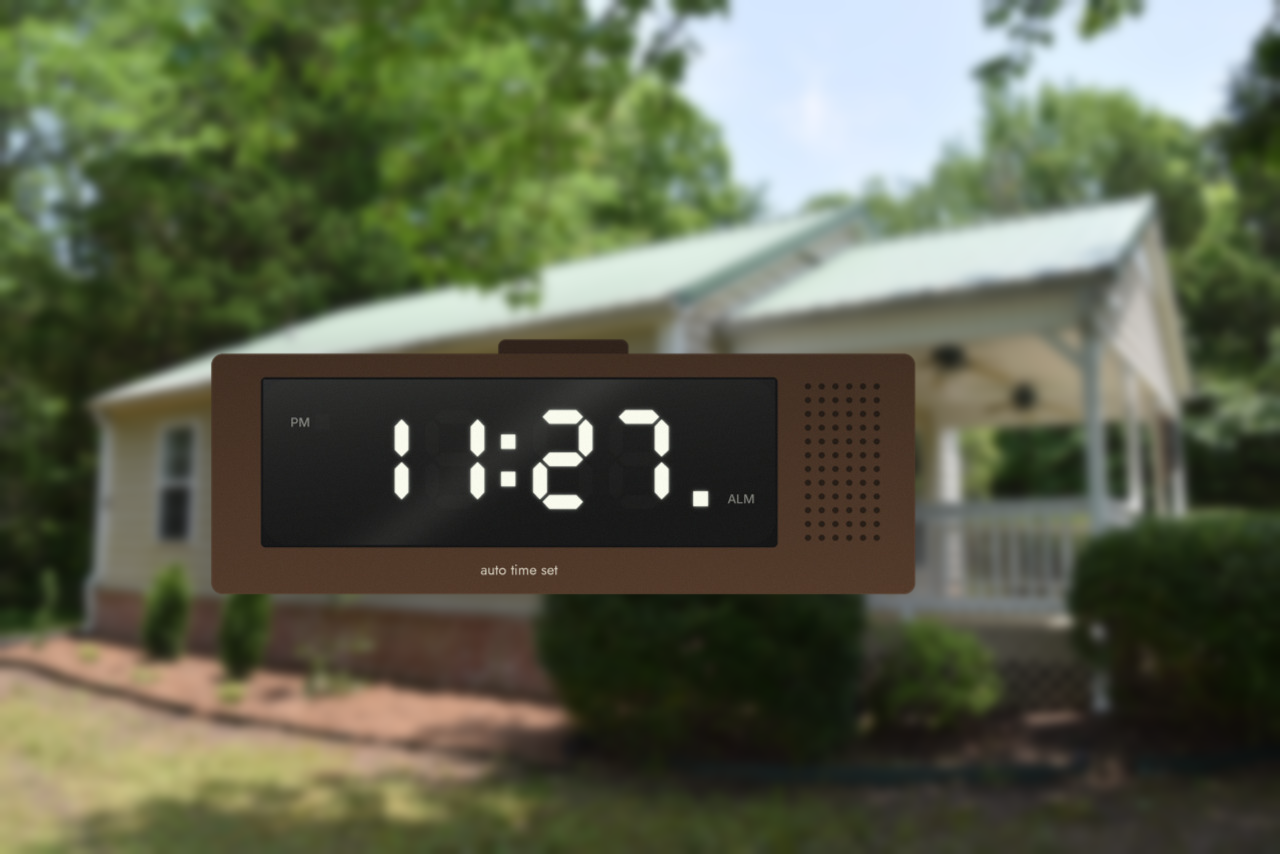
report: 11,27
